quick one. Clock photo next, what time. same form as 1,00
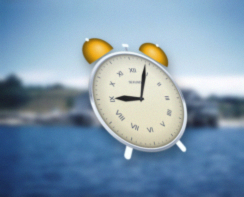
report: 9,04
